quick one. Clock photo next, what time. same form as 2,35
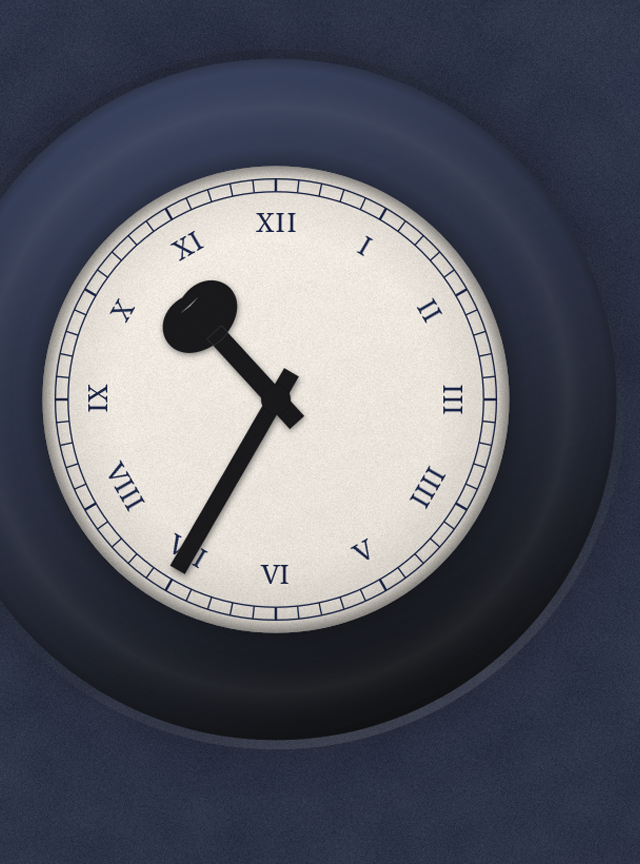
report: 10,35
